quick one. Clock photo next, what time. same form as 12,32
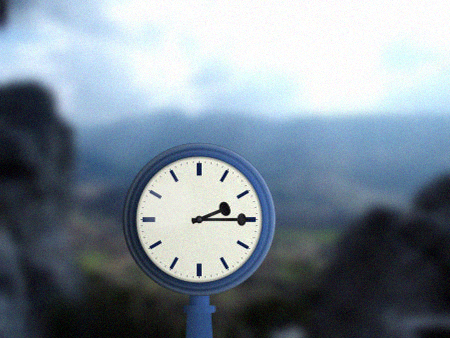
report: 2,15
